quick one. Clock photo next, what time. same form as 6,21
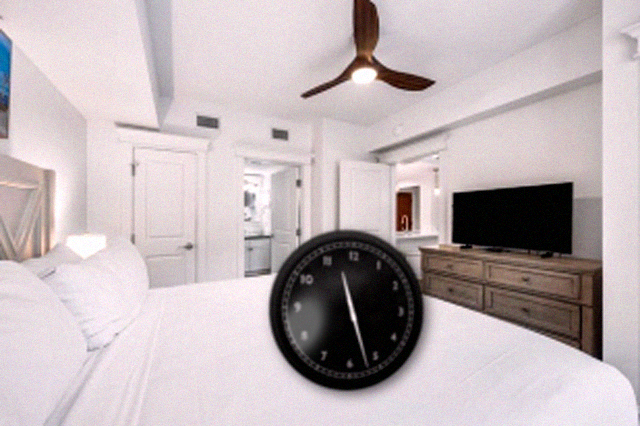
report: 11,27
